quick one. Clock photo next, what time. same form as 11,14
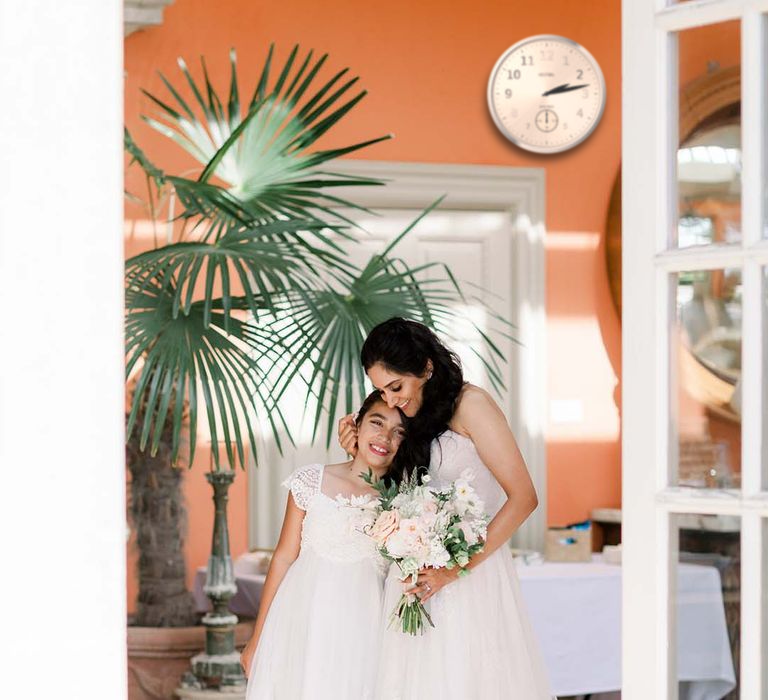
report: 2,13
